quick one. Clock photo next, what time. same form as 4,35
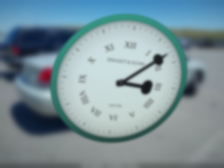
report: 3,08
